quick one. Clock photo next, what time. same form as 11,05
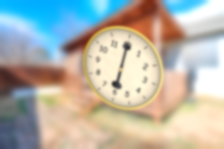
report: 6,00
